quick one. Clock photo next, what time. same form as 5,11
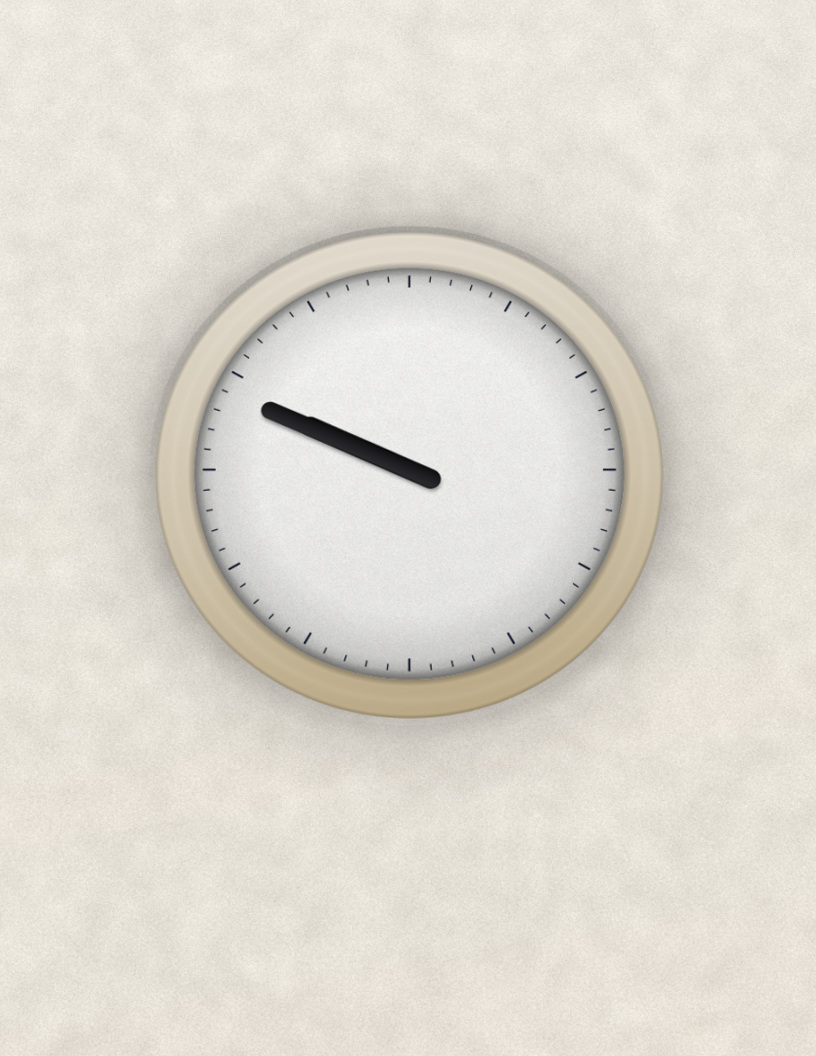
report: 9,49
